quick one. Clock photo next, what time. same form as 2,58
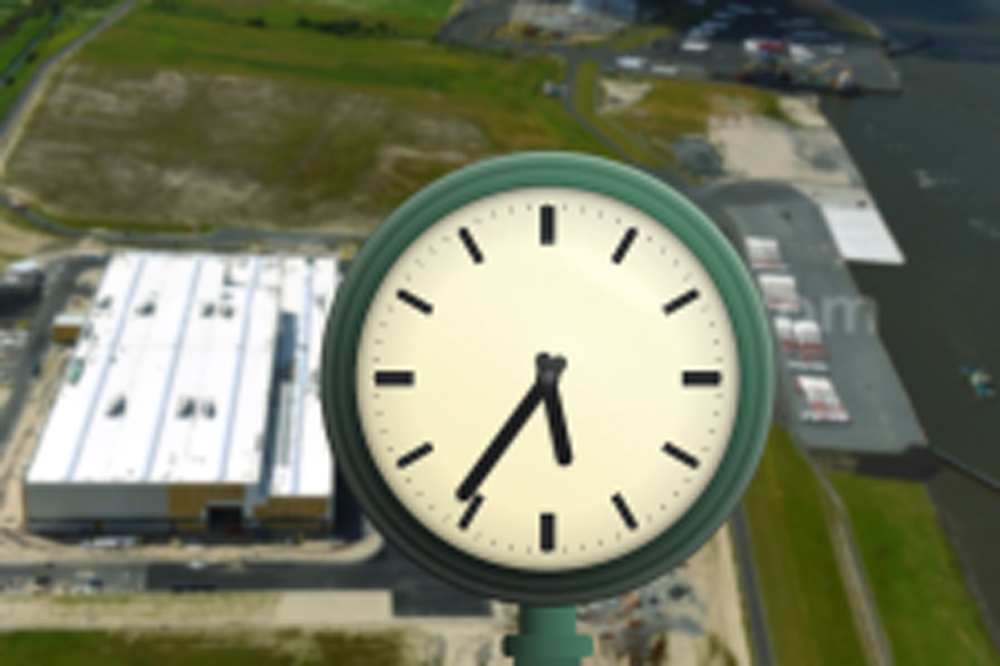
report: 5,36
